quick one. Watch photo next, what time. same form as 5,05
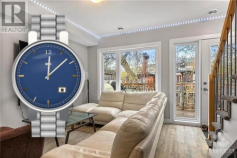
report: 12,08
